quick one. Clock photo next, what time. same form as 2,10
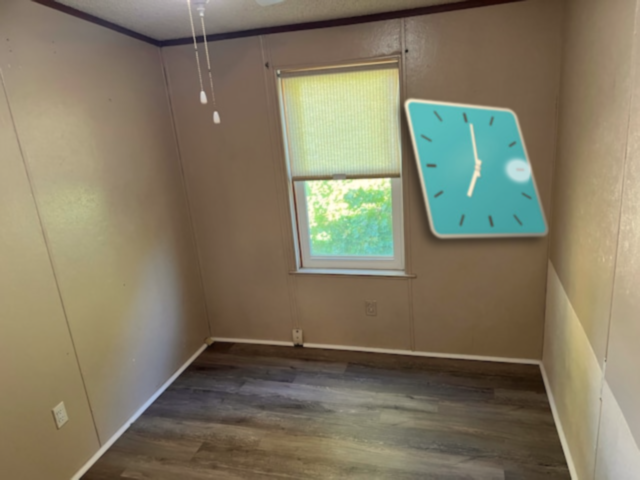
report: 7,01
